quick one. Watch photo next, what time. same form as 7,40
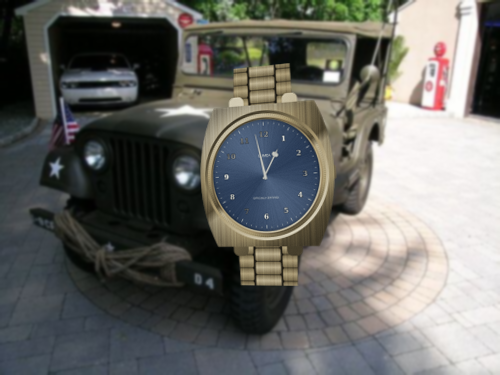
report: 12,58
